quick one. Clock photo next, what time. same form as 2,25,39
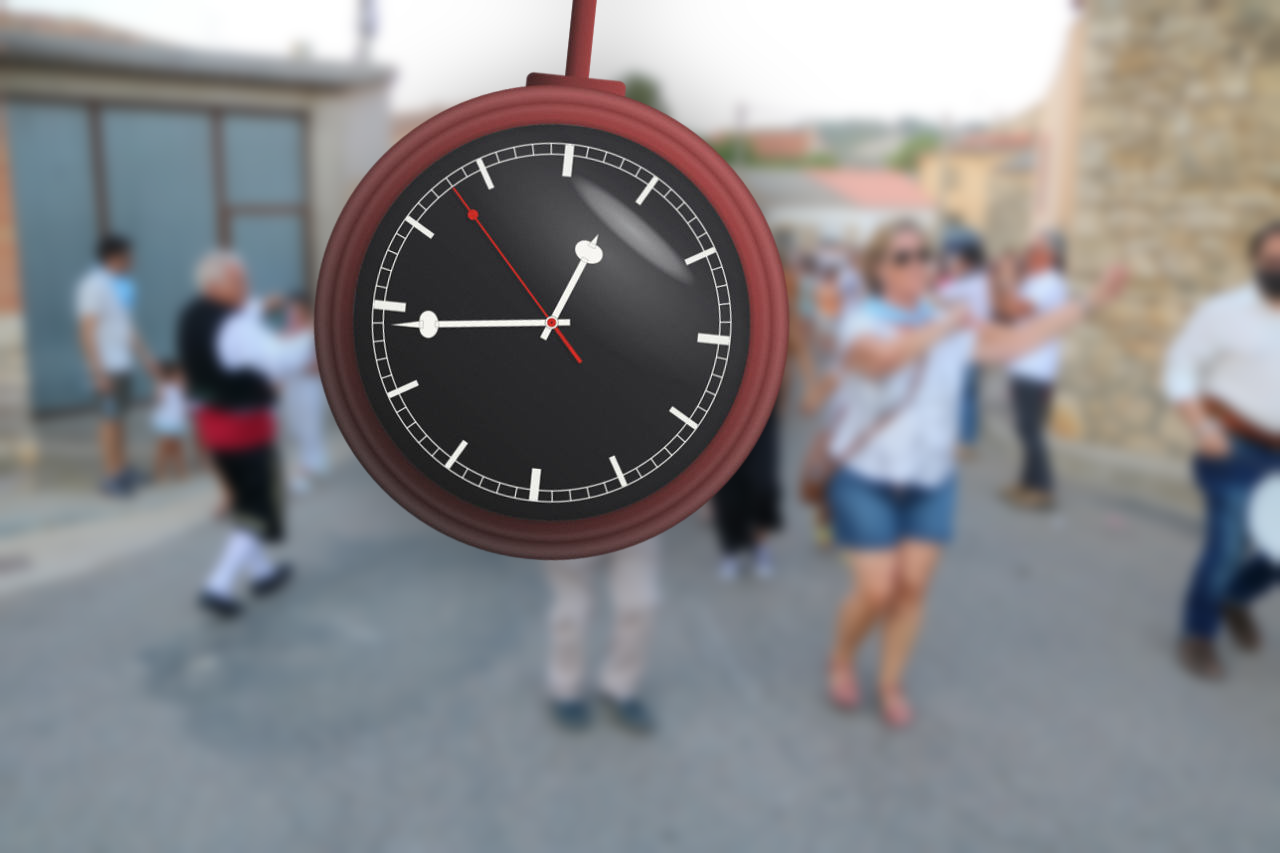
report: 12,43,53
